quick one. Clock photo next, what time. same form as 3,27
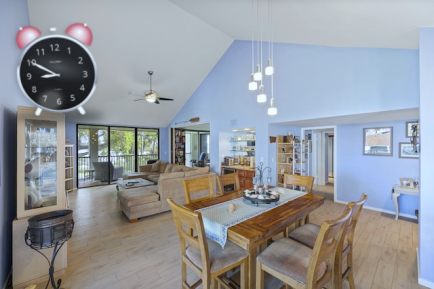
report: 8,50
